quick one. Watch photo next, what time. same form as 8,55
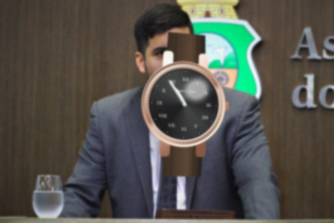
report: 10,54
